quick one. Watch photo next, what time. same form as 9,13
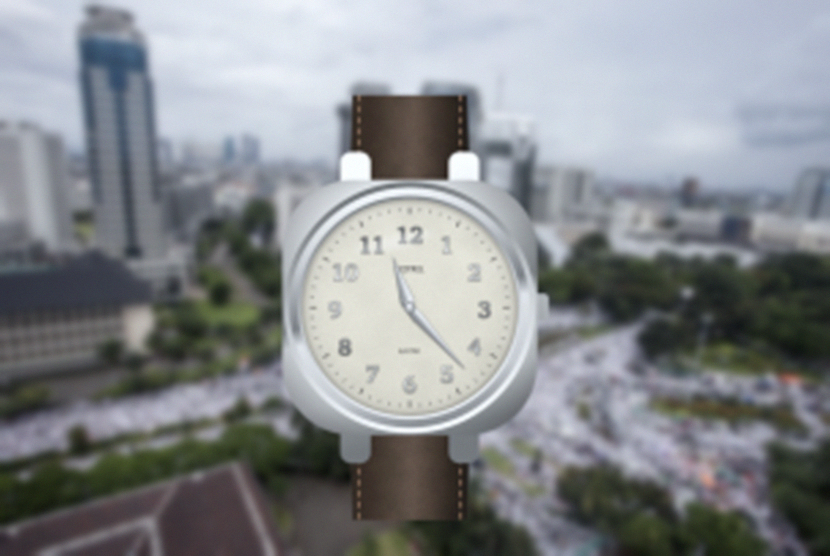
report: 11,23
